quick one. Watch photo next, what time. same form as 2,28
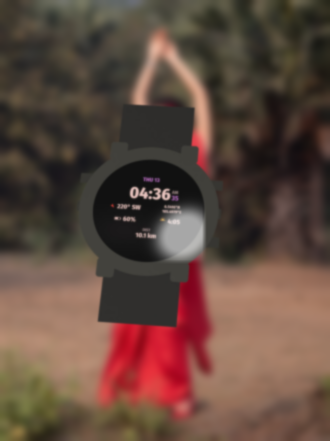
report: 4,36
